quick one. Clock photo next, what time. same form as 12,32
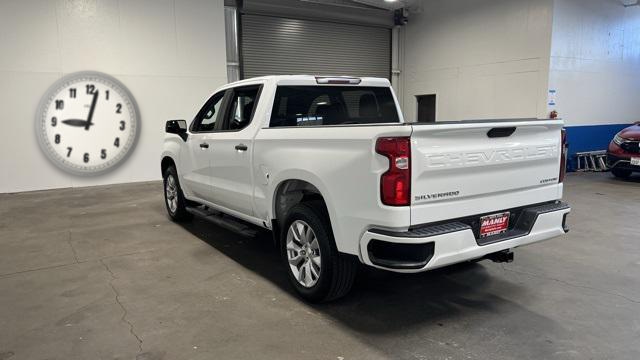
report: 9,02
